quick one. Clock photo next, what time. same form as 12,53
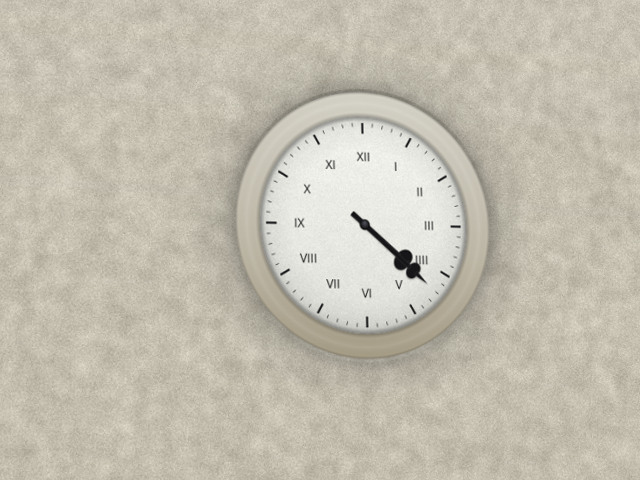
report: 4,22
